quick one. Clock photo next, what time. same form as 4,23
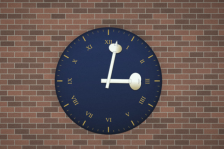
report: 3,02
